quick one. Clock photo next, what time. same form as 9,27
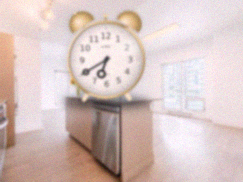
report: 6,40
